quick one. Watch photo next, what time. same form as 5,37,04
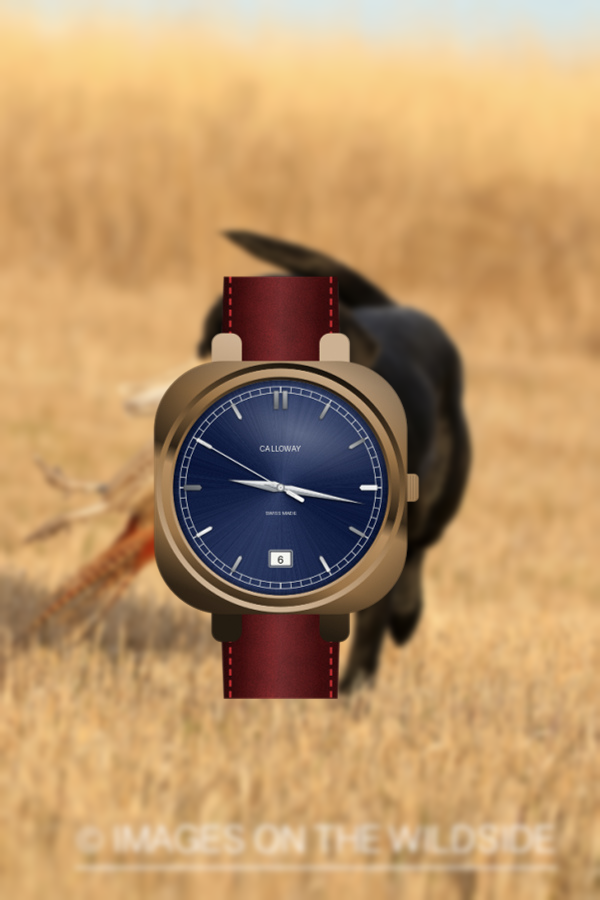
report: 9,16,50
